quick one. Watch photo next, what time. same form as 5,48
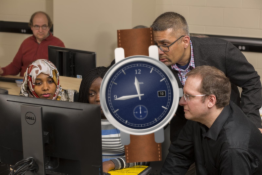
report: 11,44
